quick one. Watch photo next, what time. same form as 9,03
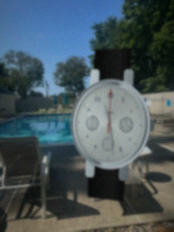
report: 11,28
